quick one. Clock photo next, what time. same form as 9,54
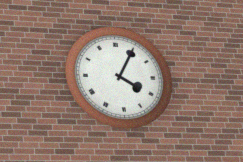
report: 4,05
